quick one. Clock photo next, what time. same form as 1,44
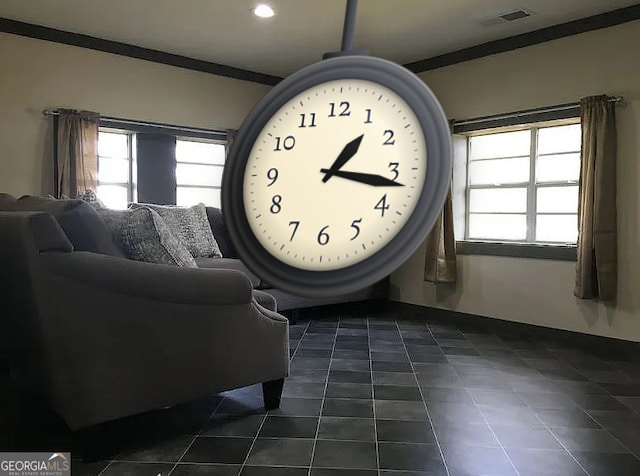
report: 1,17
